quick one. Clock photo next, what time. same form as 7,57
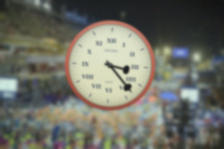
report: 3,23
